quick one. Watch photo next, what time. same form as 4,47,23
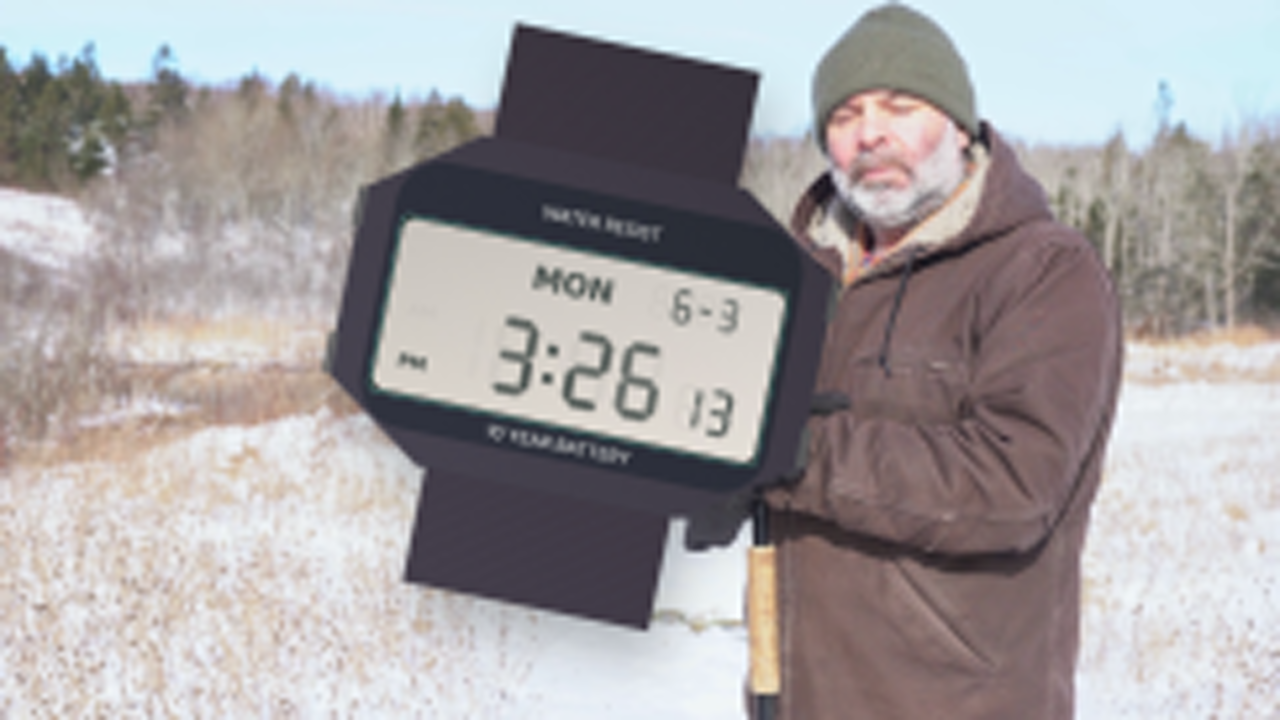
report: 3,26,13
